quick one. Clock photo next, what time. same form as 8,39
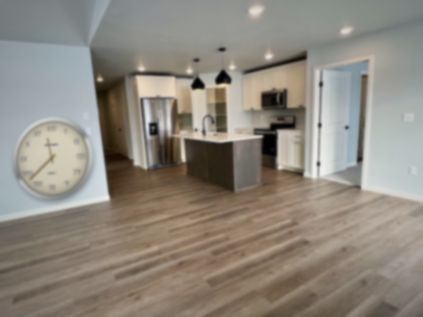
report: 11,38
